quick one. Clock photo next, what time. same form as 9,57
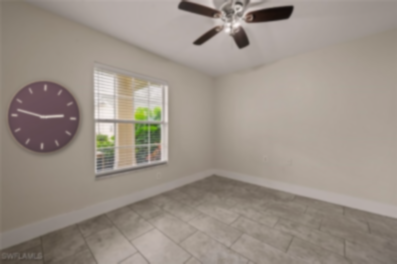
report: 2,47
